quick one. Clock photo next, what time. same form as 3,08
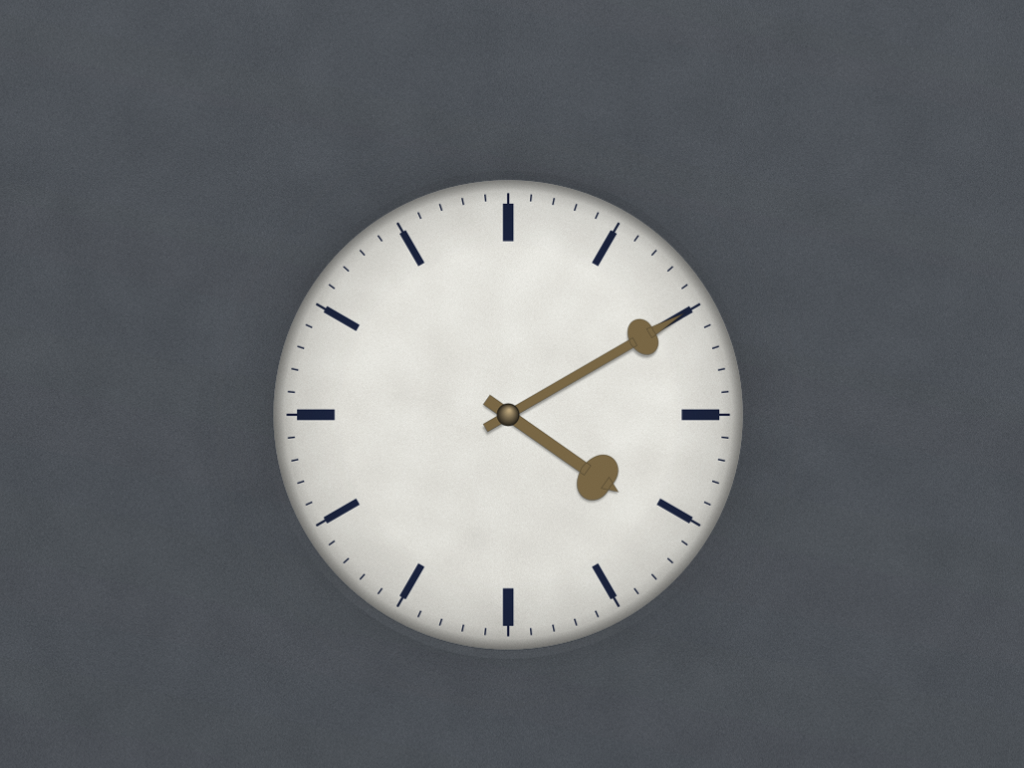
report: 4,10
